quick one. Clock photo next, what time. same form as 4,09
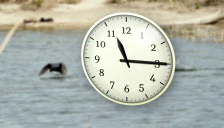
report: 11,15
